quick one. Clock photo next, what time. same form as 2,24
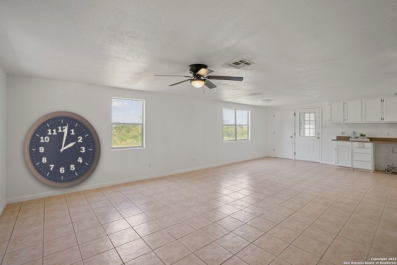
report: 2,02
